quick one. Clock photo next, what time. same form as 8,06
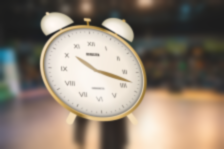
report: 10,18
